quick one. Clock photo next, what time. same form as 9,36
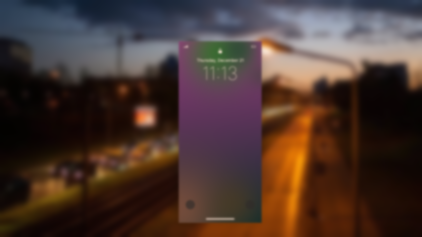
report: 11,13
